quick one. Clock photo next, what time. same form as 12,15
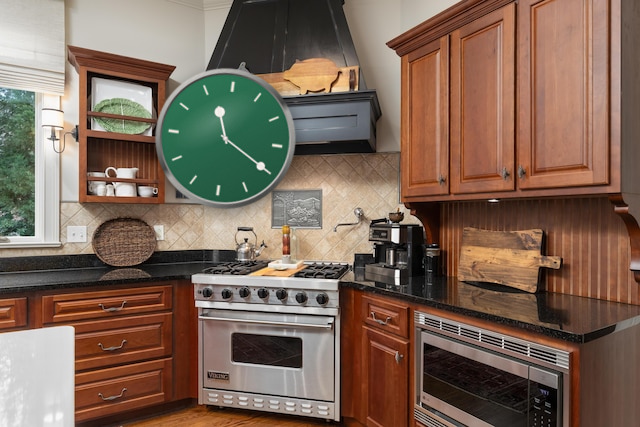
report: 11,20
